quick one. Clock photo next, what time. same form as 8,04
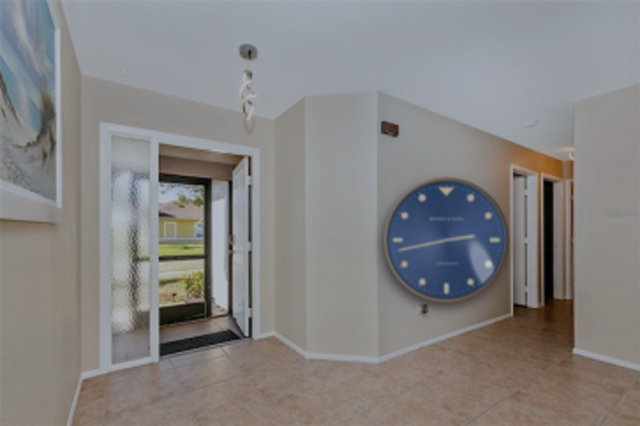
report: 2,43
